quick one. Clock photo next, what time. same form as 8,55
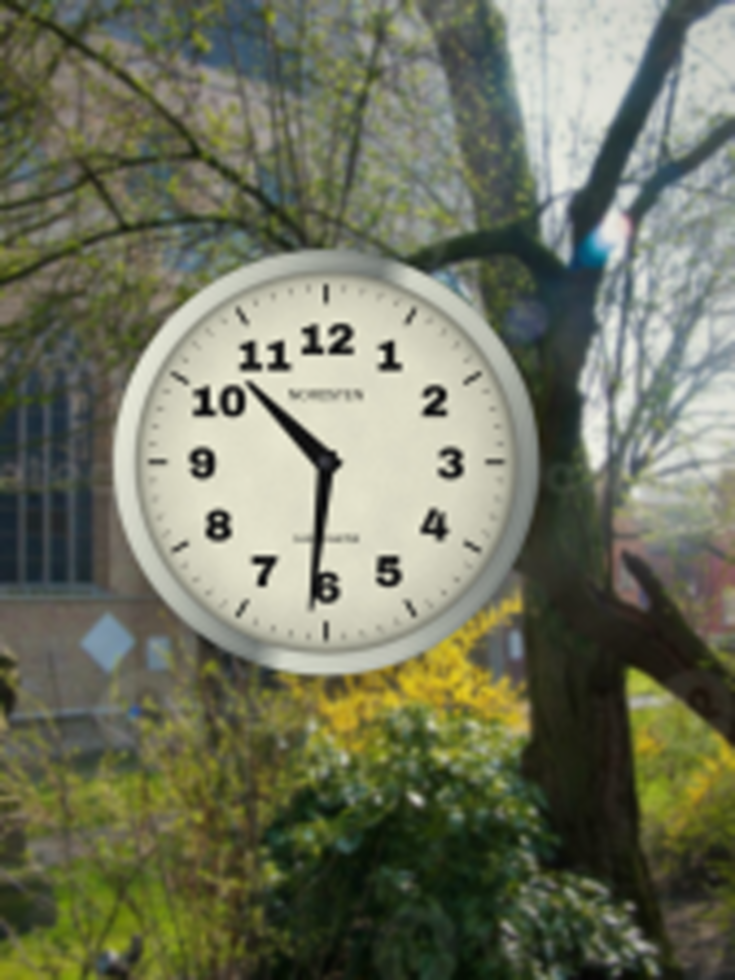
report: 10,31
